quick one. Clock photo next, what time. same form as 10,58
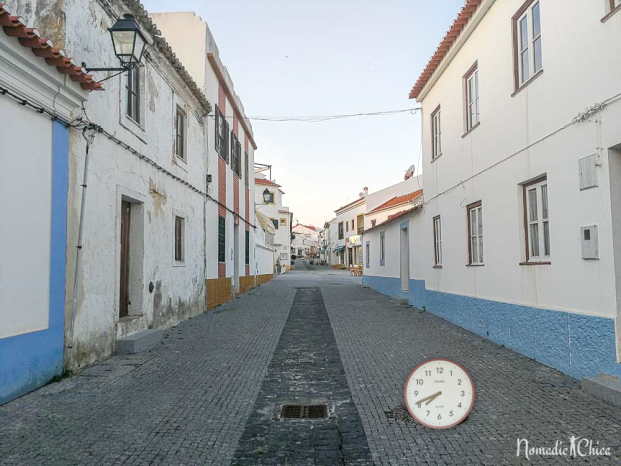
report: 7,41
